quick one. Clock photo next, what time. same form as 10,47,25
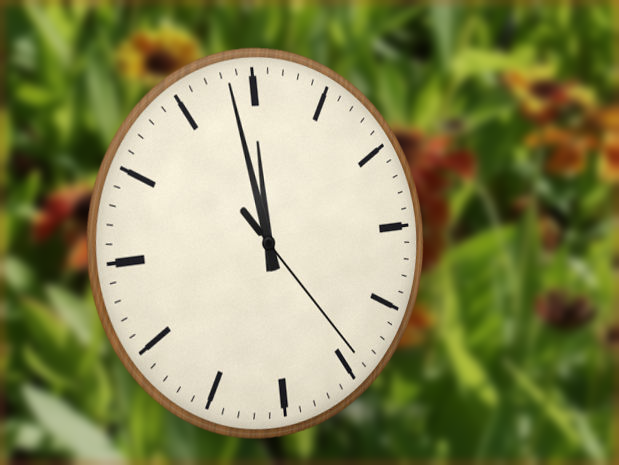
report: 11,58,24
